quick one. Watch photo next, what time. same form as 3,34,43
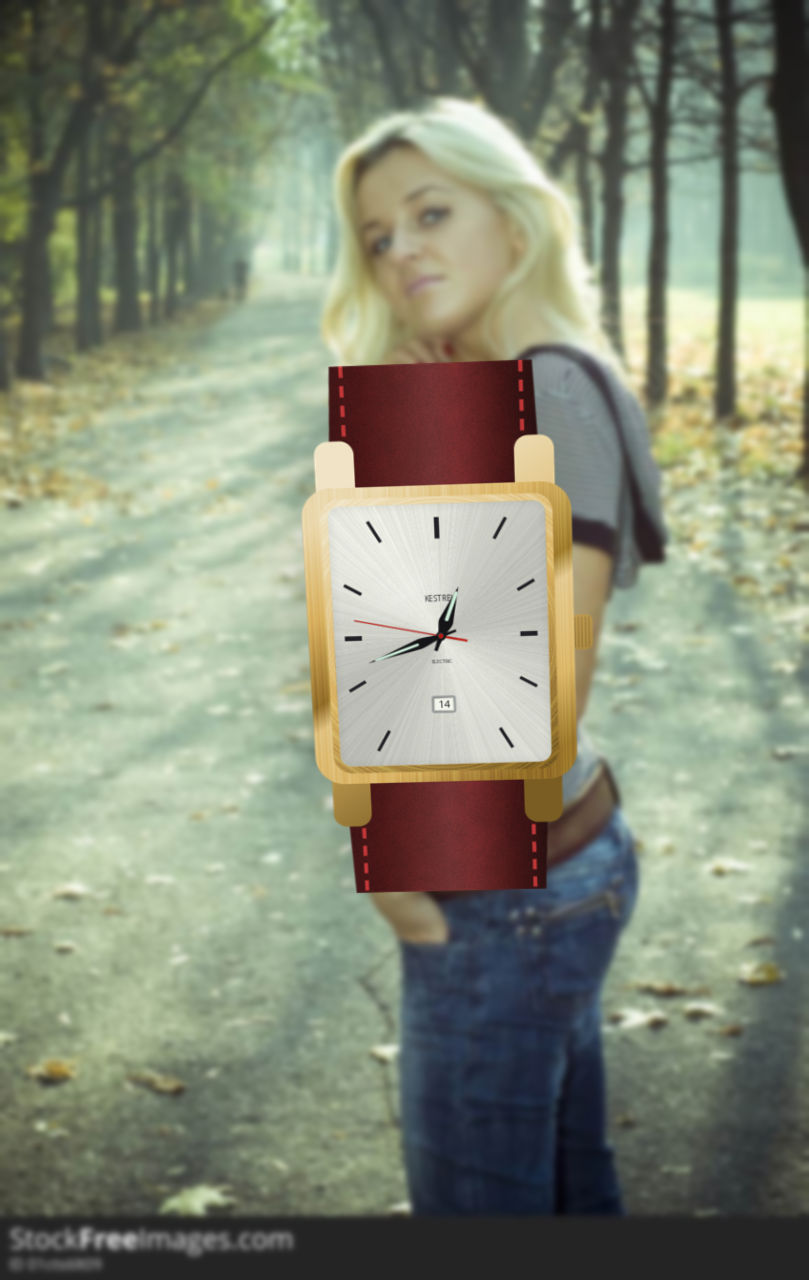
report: 12,41,47
